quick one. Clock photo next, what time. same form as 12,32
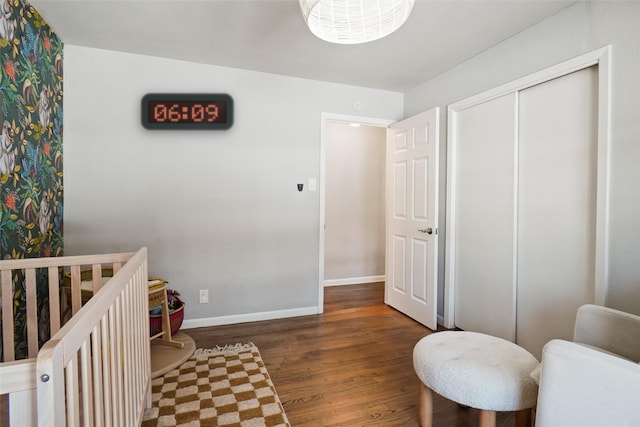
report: 6,09
